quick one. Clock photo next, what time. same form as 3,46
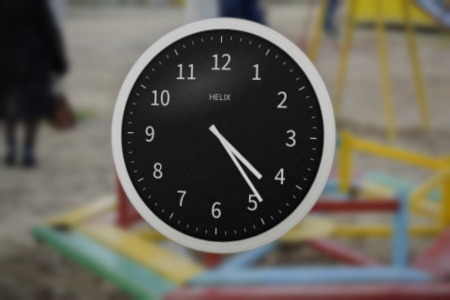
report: 4,24
